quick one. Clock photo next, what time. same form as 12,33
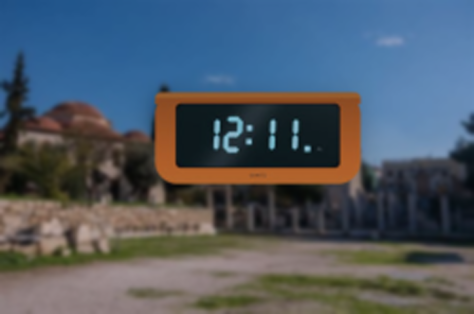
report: 12,11
